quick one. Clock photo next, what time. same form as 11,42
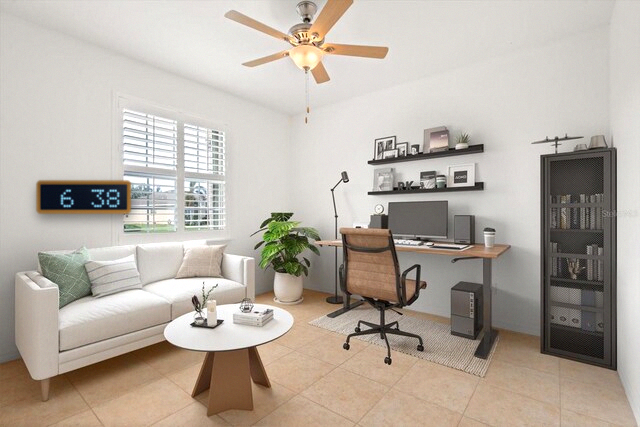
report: 6,38
